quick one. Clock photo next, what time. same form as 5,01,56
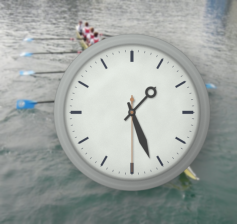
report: 1,26,30
